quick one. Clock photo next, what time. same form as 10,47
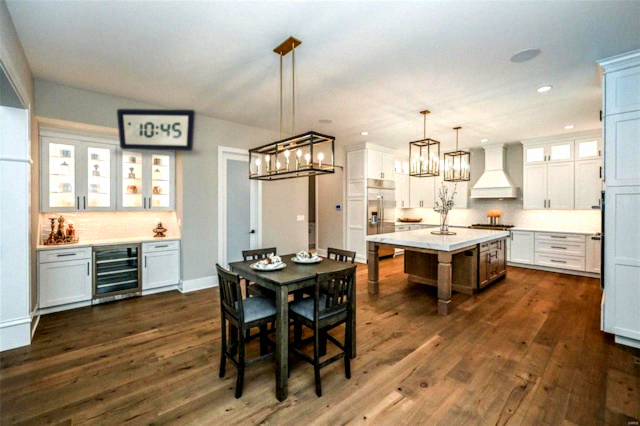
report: 10,45
